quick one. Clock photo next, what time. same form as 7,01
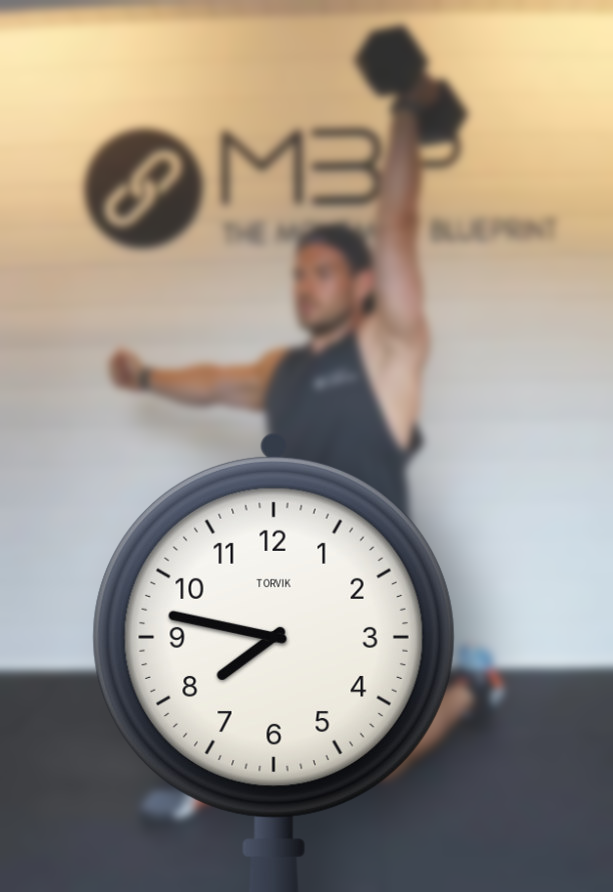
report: 7,47
